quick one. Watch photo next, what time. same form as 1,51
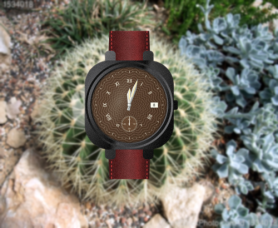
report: 12,03
